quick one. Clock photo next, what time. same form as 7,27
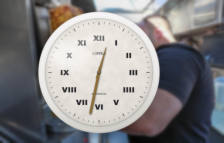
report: 12,32
